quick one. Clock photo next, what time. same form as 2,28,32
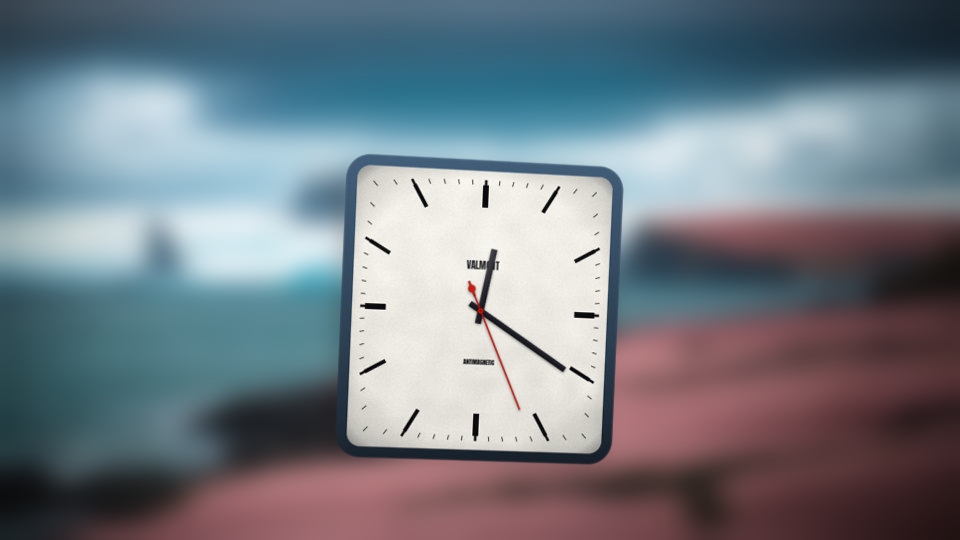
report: 12,20,26
